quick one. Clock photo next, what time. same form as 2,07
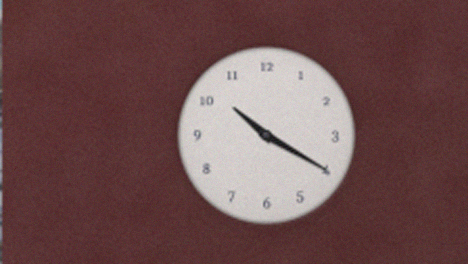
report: 10,20
